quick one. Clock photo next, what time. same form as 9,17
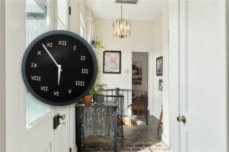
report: 5,53
